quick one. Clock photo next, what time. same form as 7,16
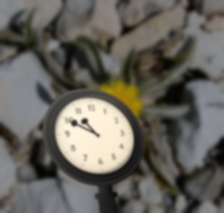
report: 10,50
